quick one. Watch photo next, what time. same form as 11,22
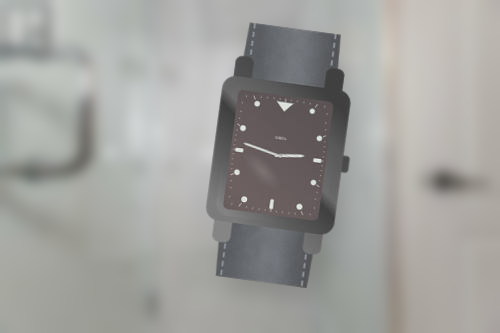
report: 2,47
